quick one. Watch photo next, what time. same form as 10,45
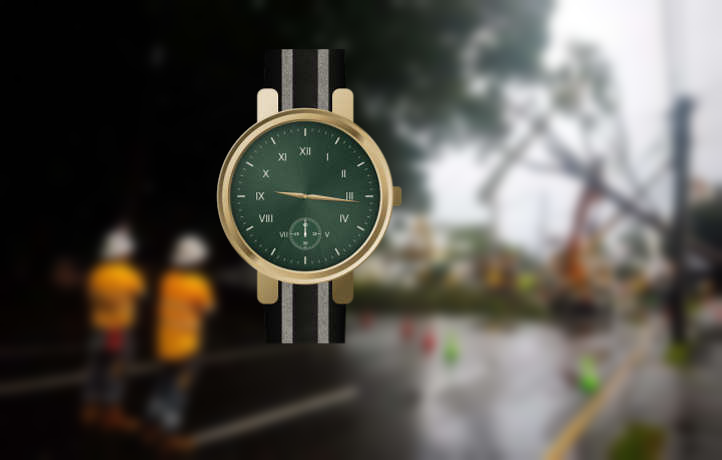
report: 9,16
